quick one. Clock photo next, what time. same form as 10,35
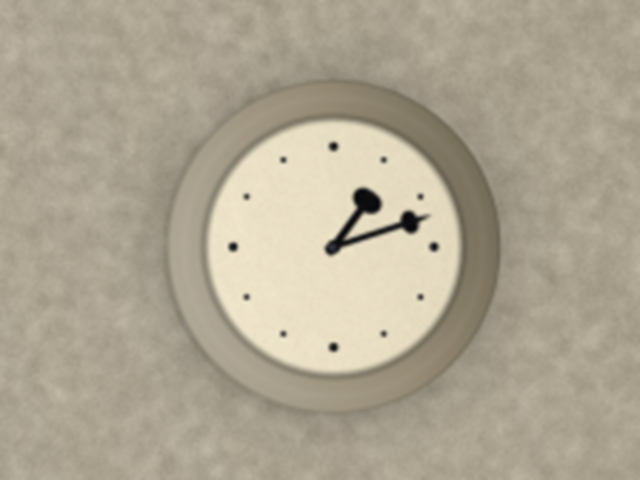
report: 1,12
